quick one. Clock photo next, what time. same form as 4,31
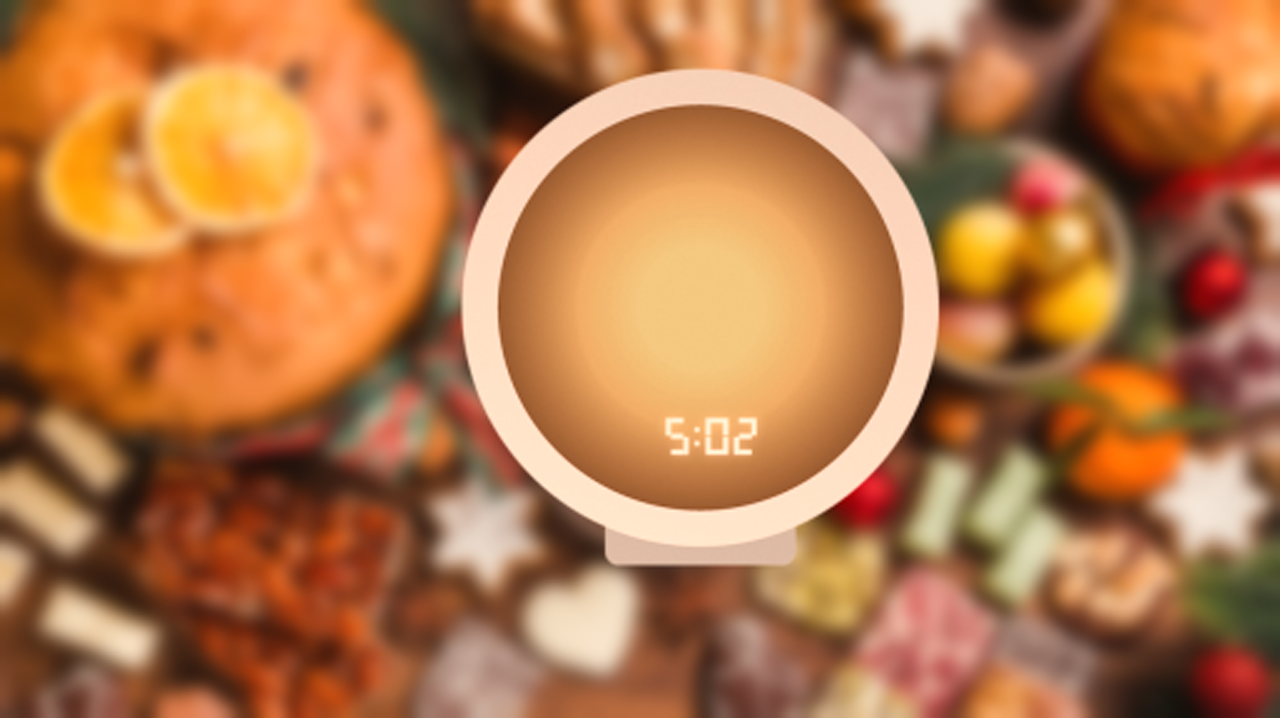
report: 5,02
